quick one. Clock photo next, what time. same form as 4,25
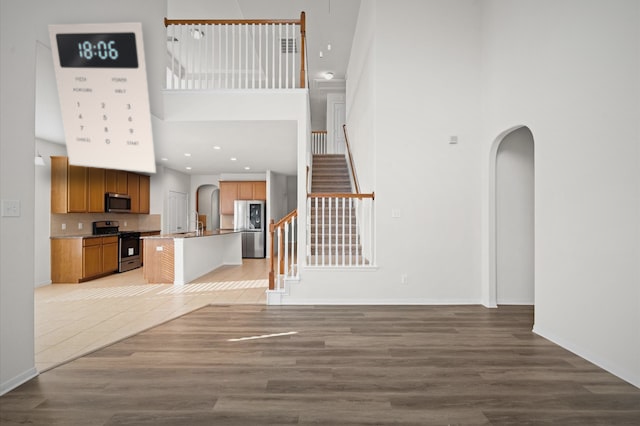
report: 18,06
